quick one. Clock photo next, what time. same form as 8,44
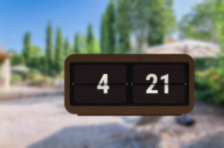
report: 4,21
